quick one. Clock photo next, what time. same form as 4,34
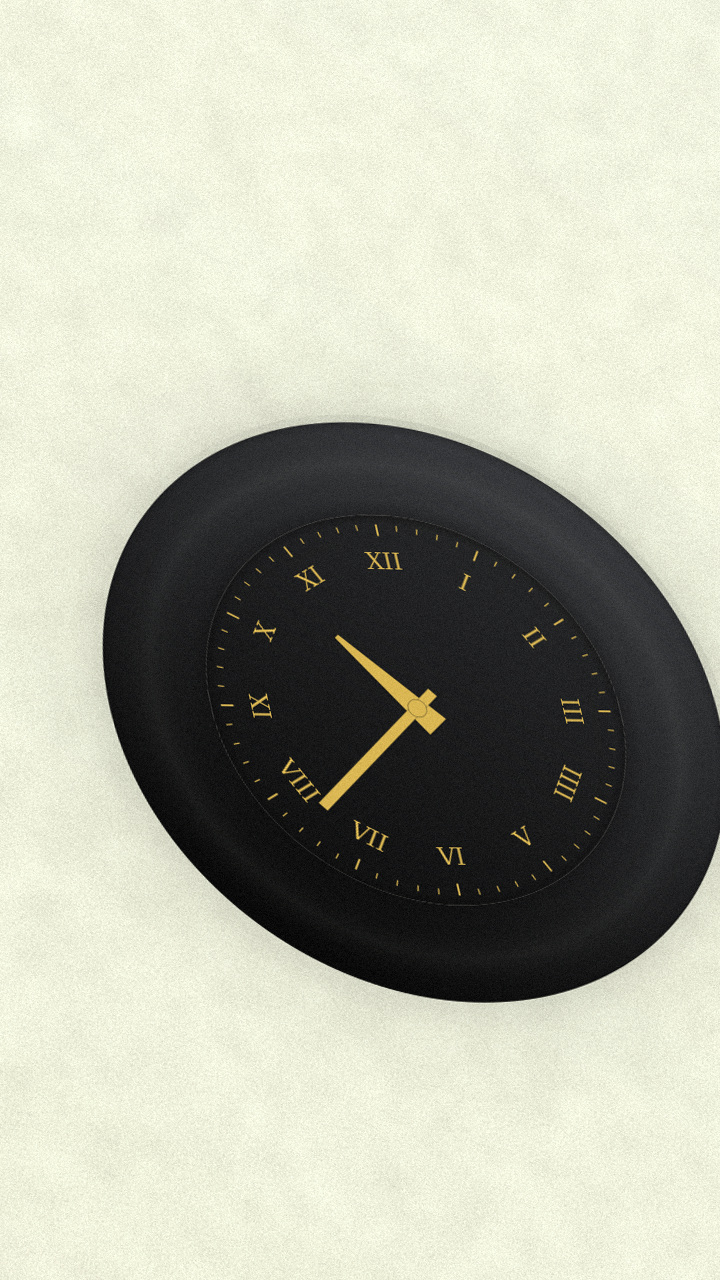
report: 10,38
